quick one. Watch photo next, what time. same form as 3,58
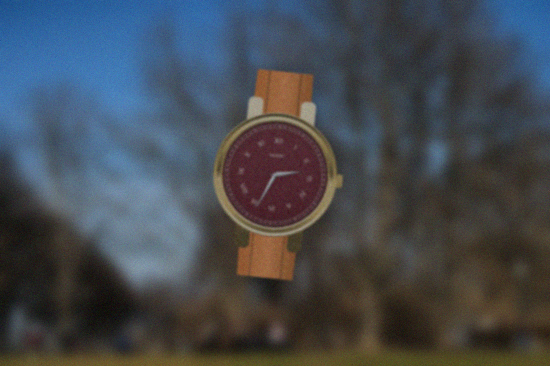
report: 2,34
